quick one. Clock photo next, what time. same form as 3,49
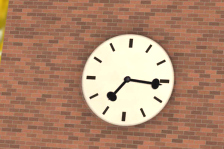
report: 7,16
